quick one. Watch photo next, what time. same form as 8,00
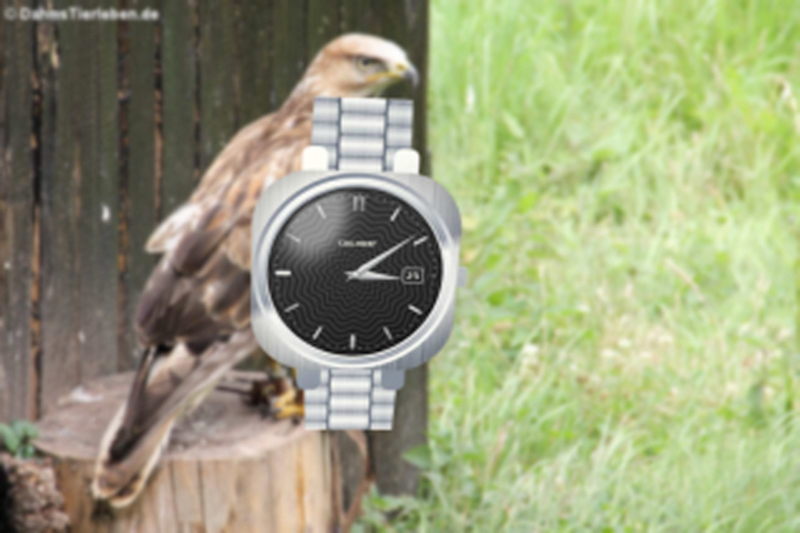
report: 3,09
